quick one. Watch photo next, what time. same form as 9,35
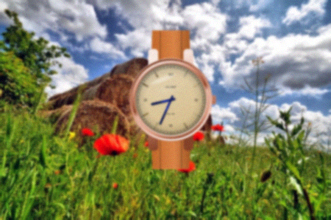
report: 8,34
